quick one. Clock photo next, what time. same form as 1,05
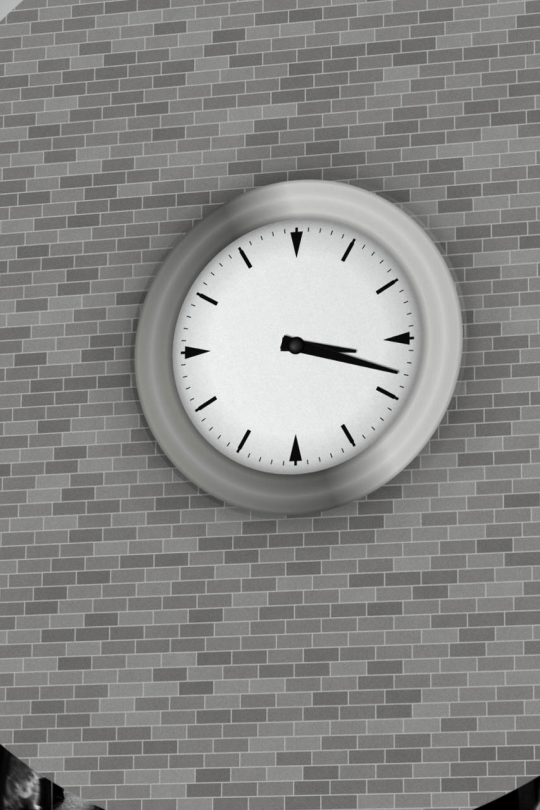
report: 3,18
